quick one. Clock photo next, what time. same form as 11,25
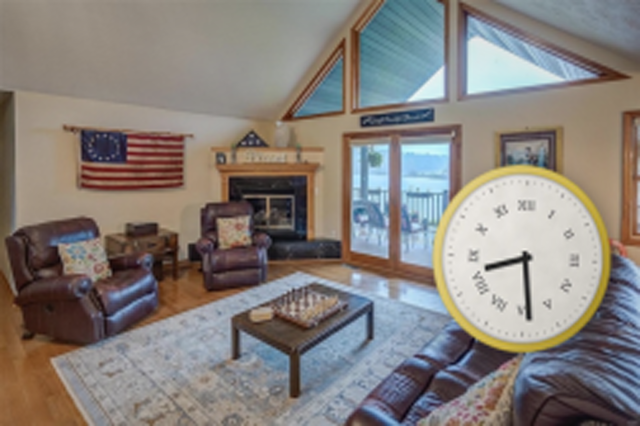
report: 8,29
